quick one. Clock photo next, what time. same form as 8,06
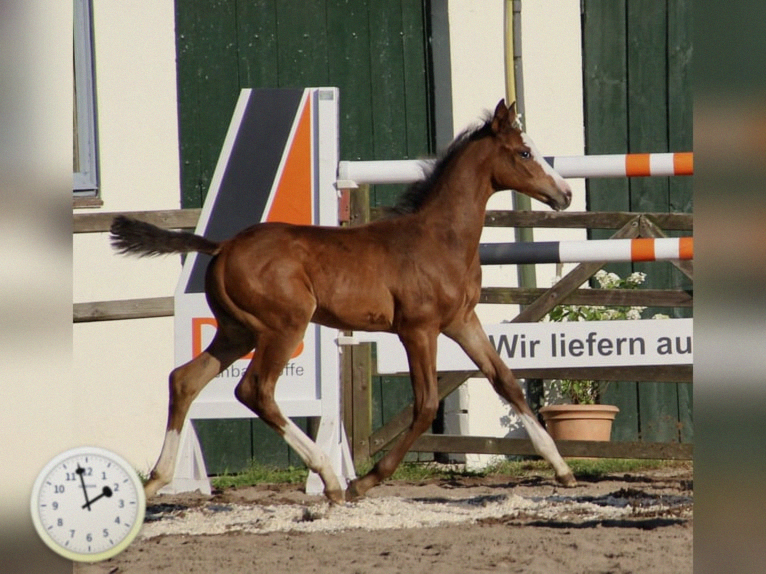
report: 1,58
